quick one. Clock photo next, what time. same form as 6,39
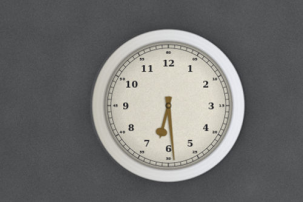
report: 6,29
